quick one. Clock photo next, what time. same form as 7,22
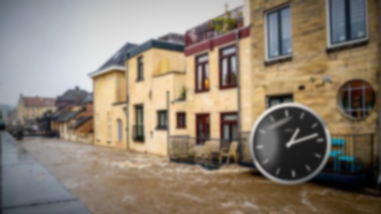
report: 1,13
